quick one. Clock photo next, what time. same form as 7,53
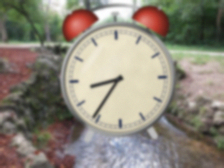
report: 8,36
